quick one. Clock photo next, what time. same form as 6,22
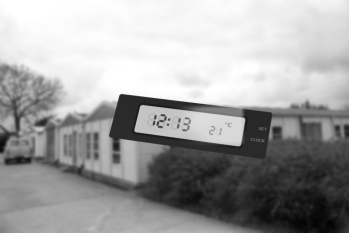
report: 12,13
